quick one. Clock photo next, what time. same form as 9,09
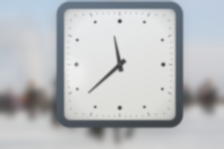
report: 11,38
